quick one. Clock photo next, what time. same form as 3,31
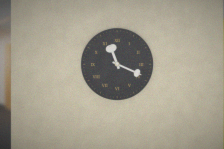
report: 11,19
